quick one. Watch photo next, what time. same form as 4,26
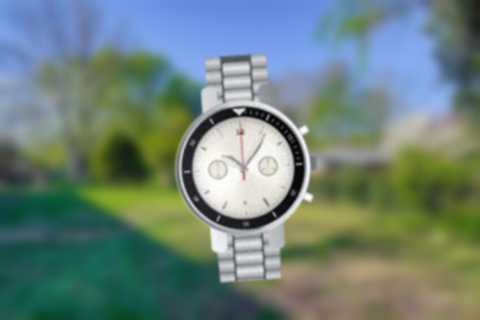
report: 10,06
